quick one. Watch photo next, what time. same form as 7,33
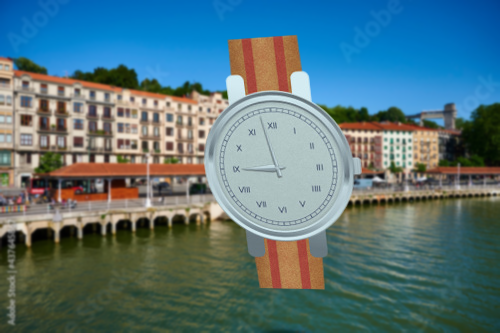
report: 8,58
